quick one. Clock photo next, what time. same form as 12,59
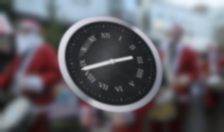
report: 2,43
